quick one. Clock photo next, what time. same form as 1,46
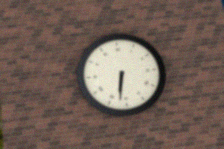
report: 6,32
